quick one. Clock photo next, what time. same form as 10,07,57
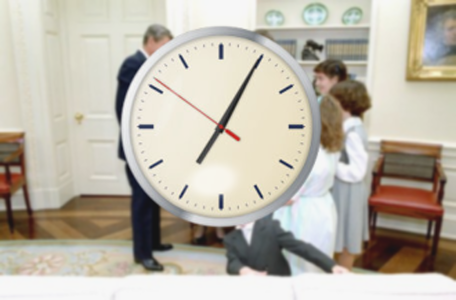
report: 7,04,51
